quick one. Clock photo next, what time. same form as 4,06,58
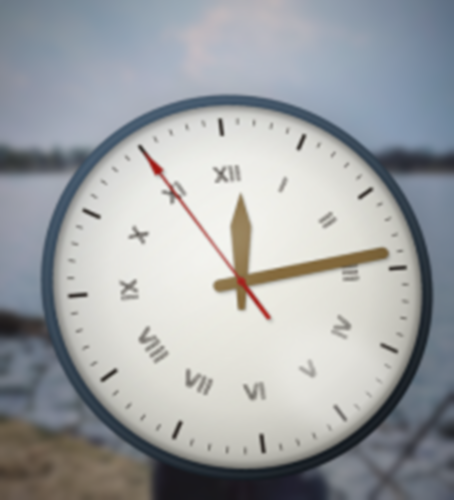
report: 12,13,55
